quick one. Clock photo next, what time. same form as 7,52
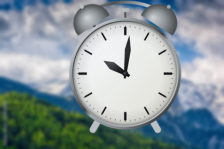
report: 10,01
